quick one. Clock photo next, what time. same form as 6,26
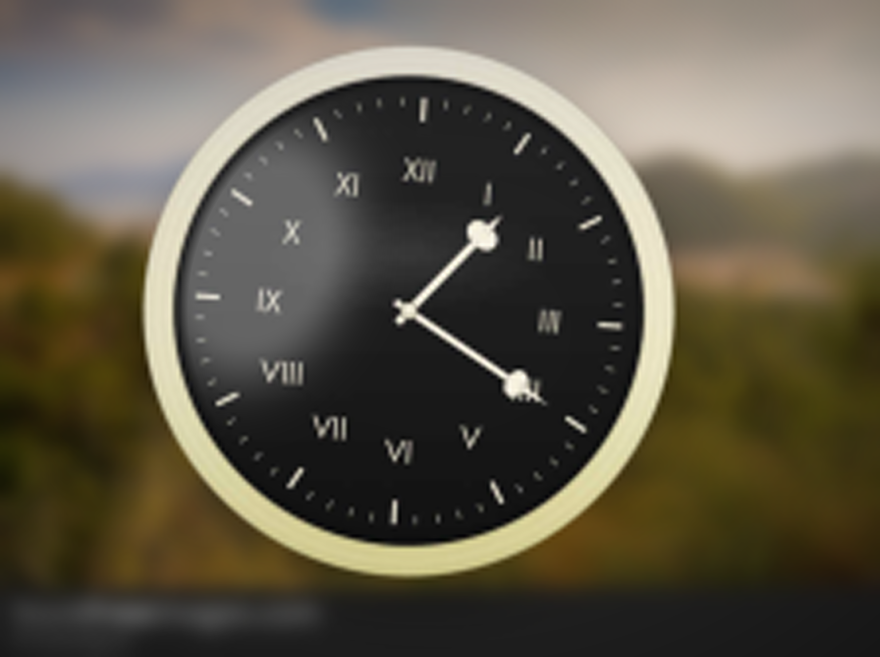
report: 1,20
